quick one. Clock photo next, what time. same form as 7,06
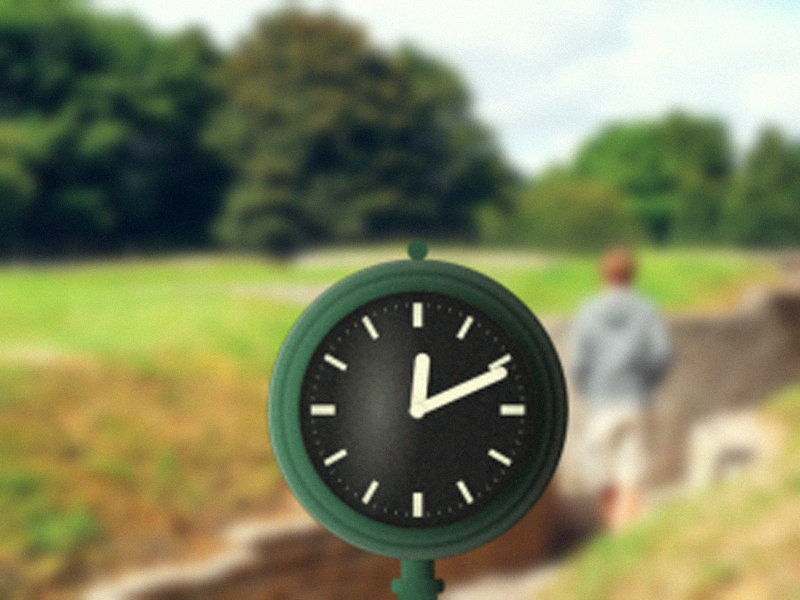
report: 12,11
